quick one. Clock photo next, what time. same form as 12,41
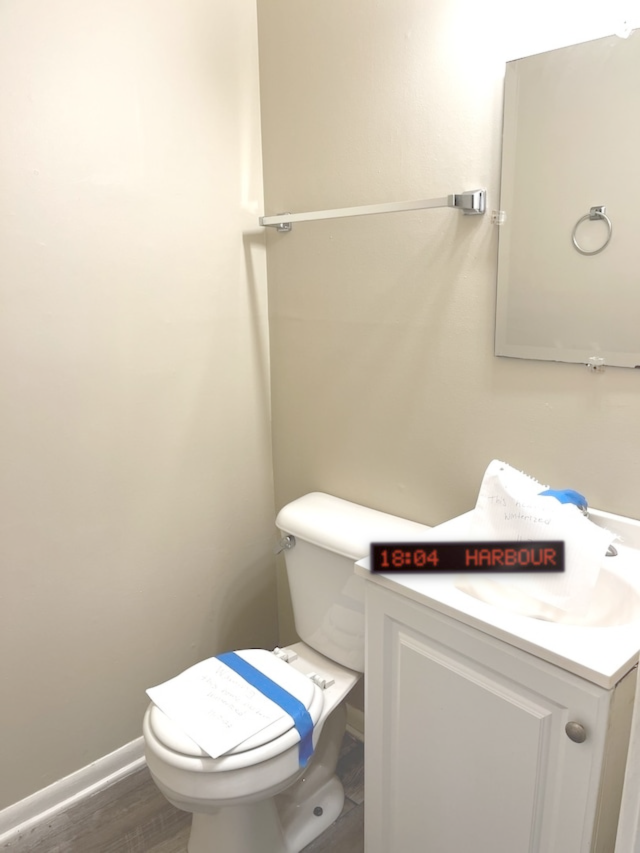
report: 18,04
